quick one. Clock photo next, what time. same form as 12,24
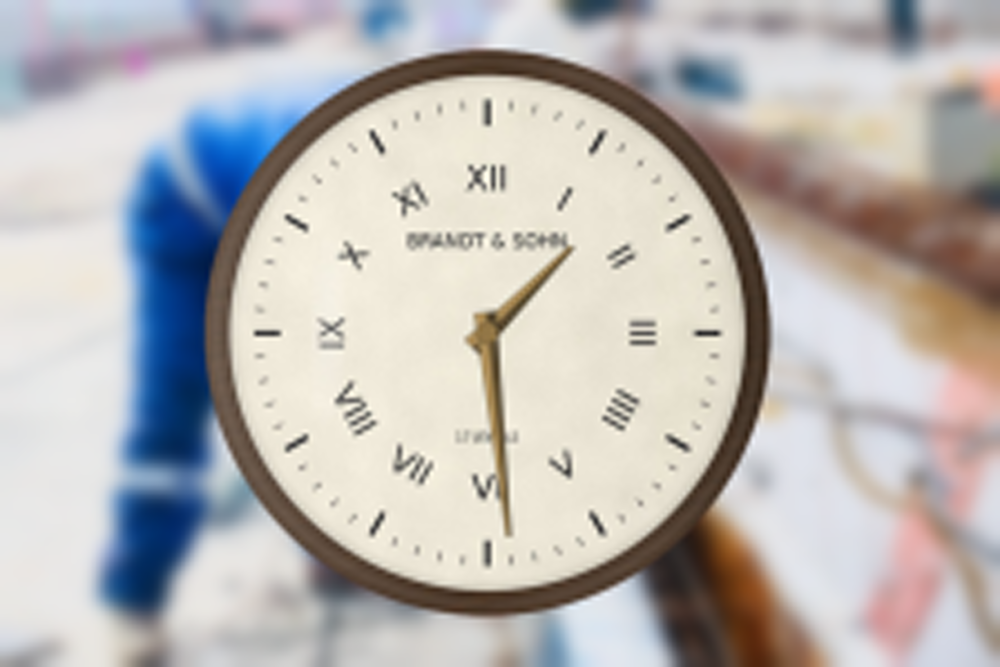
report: 1,29
